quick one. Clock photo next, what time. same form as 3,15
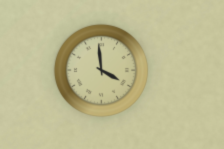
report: 3,59
